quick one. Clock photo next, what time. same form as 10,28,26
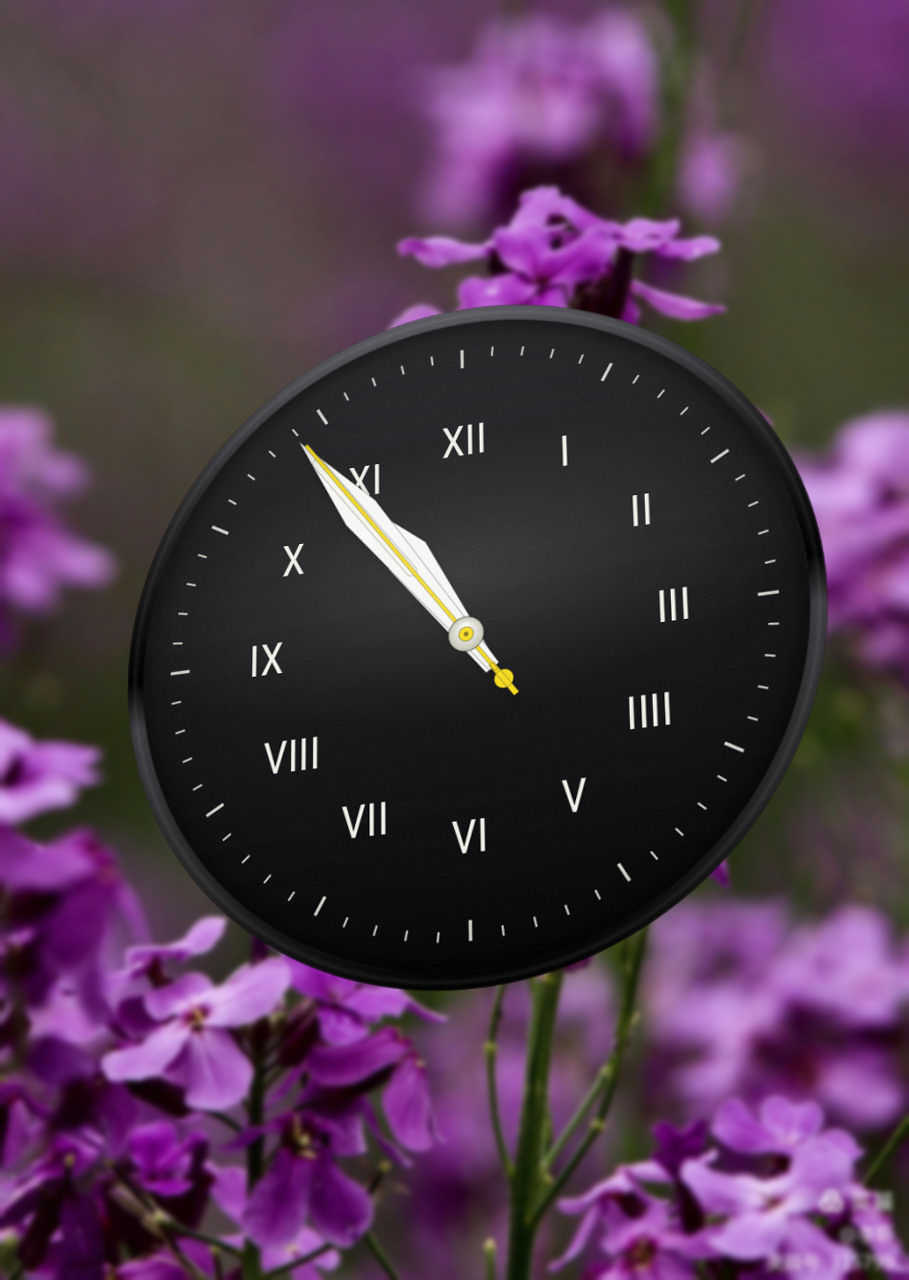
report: 10,53,54
